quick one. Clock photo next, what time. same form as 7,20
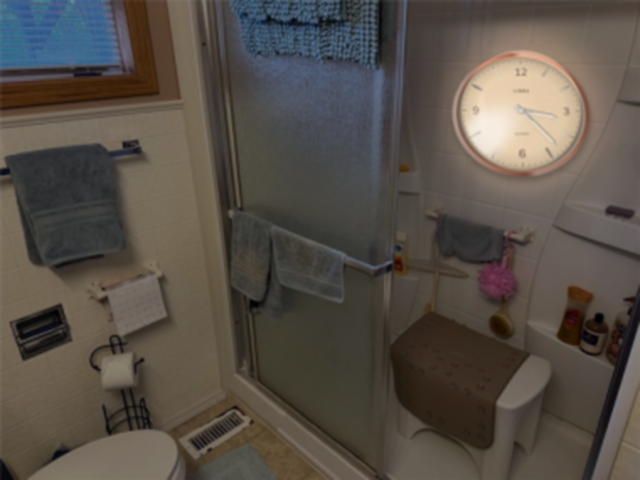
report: 3,23
